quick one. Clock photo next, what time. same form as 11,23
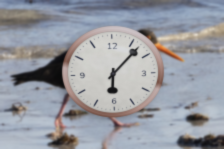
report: 6,07
